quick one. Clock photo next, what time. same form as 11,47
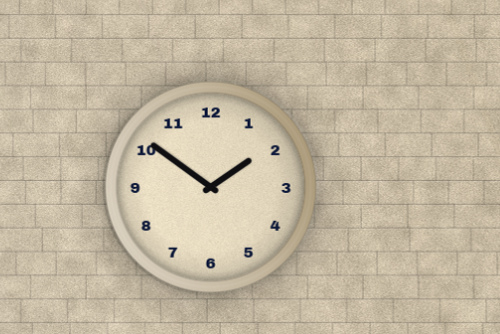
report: 1,51
